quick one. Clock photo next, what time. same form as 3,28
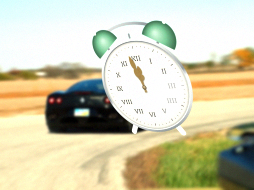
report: 11,58
